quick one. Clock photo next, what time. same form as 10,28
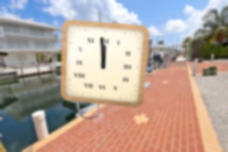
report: 11,59
